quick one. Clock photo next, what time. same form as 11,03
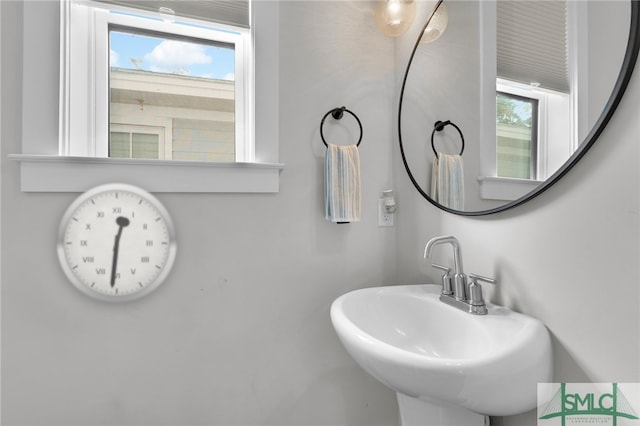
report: 12,31
